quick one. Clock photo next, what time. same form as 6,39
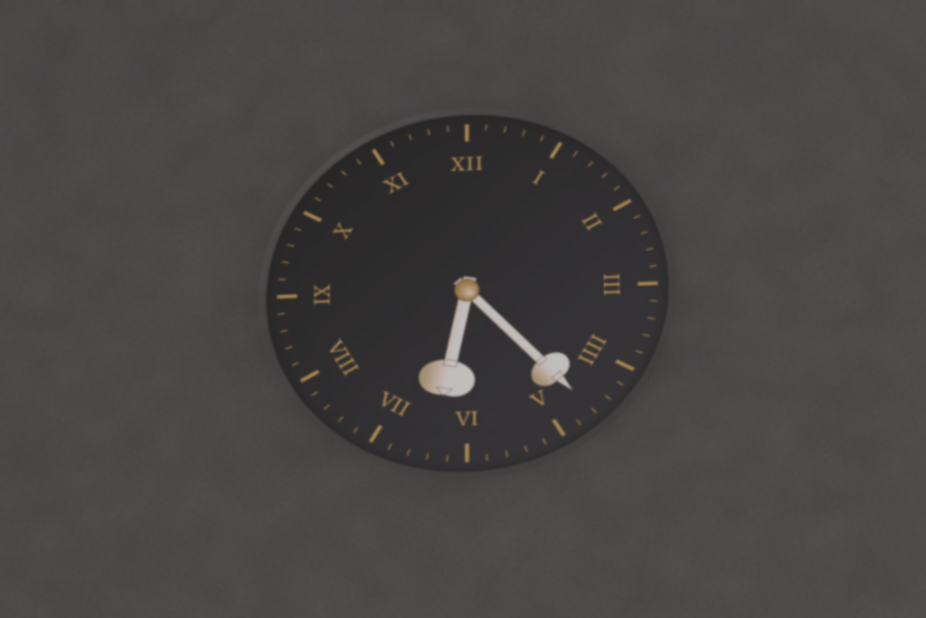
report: 6,23
